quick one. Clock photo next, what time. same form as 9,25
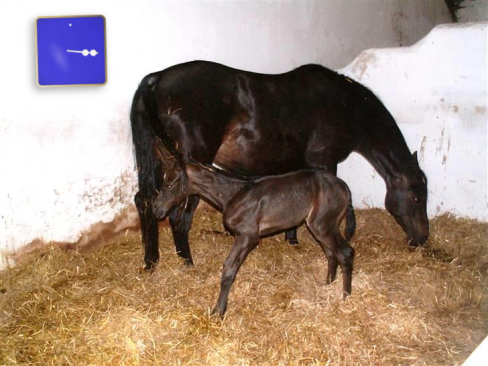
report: 3,16
